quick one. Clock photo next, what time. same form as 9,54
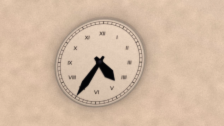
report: 4,35
